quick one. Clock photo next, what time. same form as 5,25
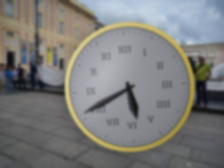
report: 5,41
